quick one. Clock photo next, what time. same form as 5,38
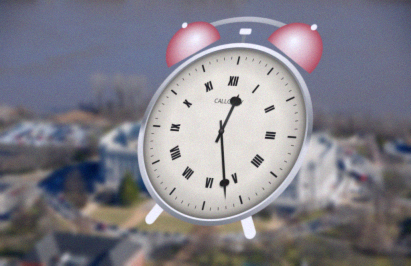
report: 12,27
